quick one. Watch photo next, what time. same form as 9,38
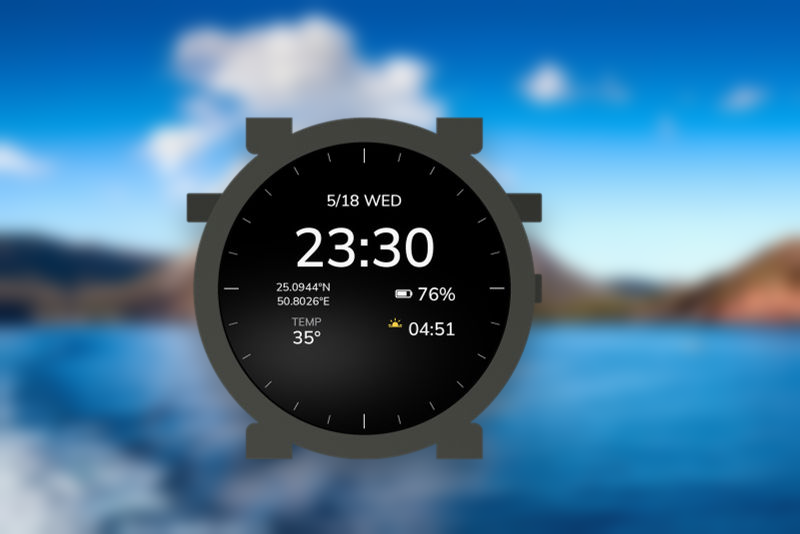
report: 23,30
